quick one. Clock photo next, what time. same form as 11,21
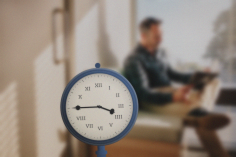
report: 3,45
